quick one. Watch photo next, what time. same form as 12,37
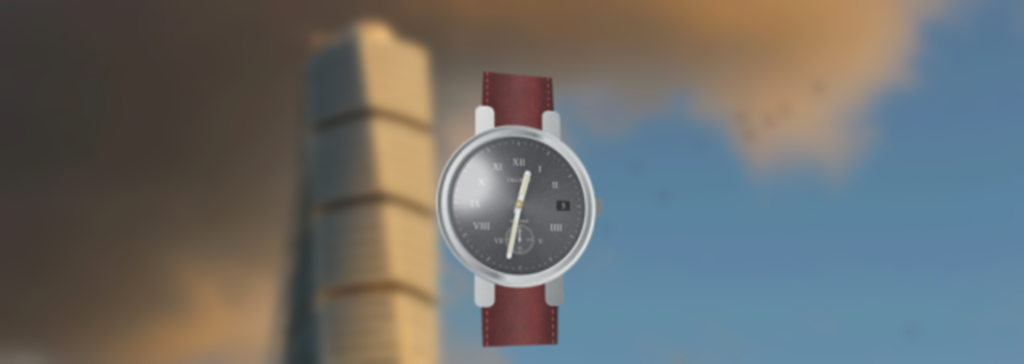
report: 12,32
